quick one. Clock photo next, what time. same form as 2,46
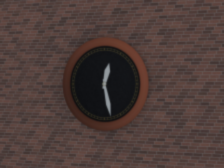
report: 12,28
